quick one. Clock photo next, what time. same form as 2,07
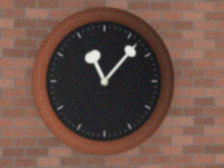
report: 11,07
